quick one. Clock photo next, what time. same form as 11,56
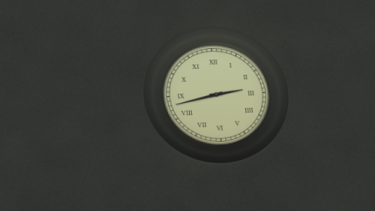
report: 2,43
